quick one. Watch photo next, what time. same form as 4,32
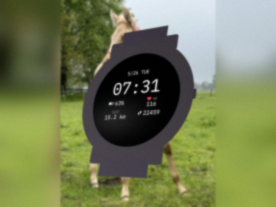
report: 7,31
